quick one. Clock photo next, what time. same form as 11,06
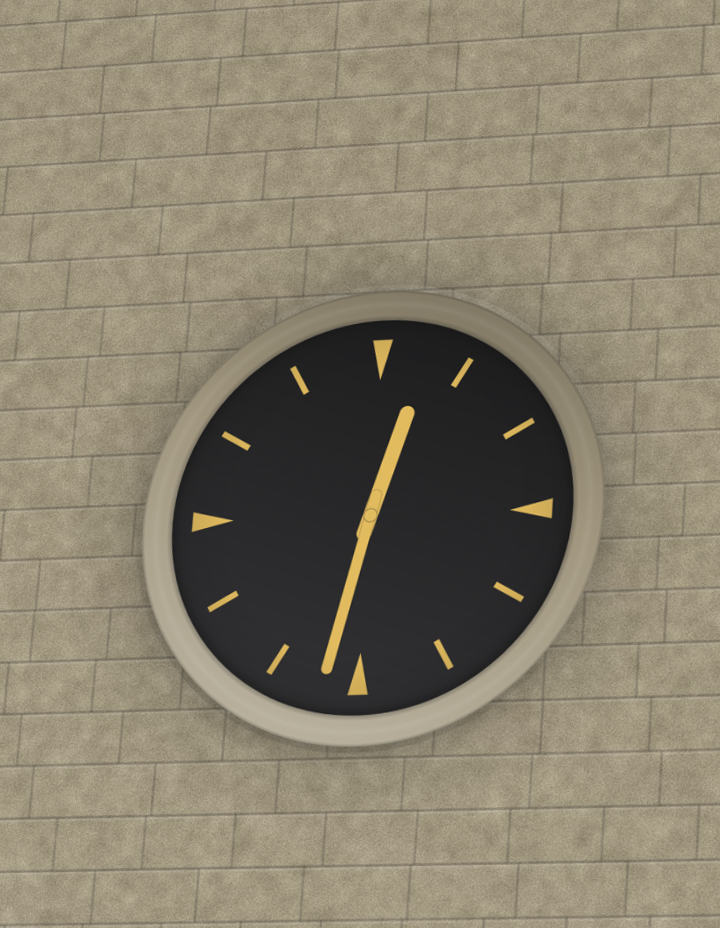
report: 12,32
